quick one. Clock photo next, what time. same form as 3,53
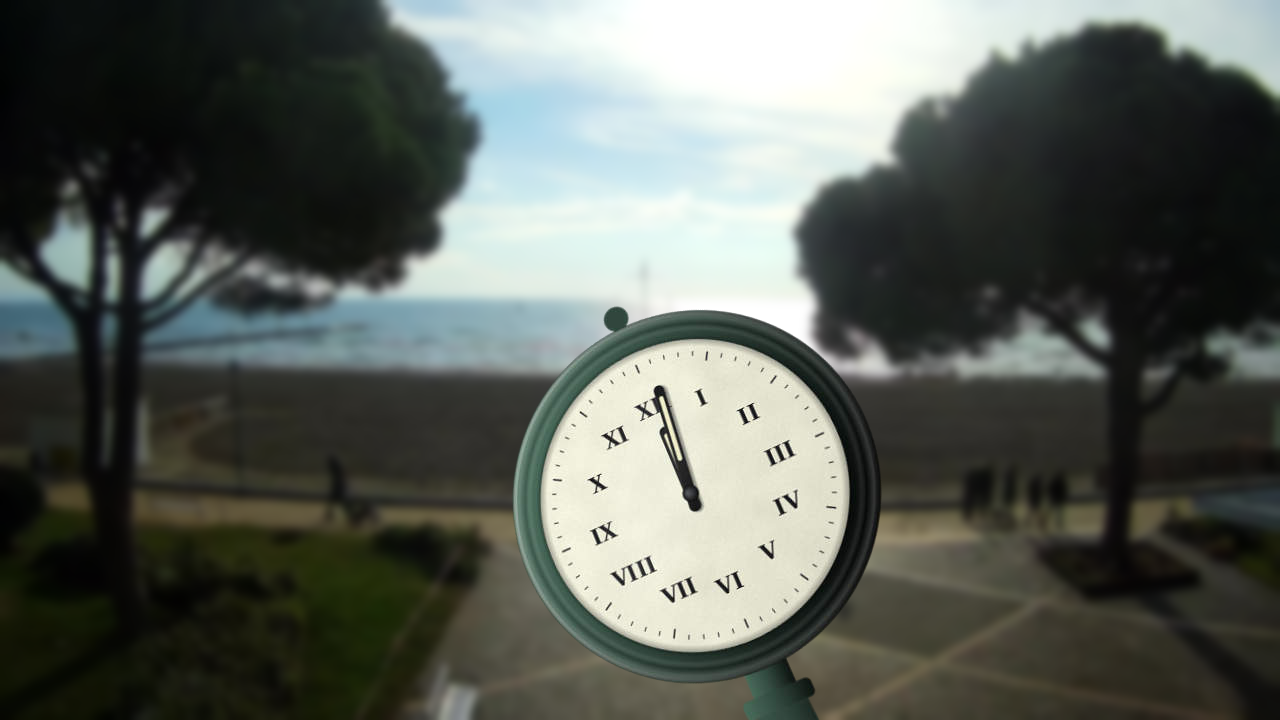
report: 12,01
